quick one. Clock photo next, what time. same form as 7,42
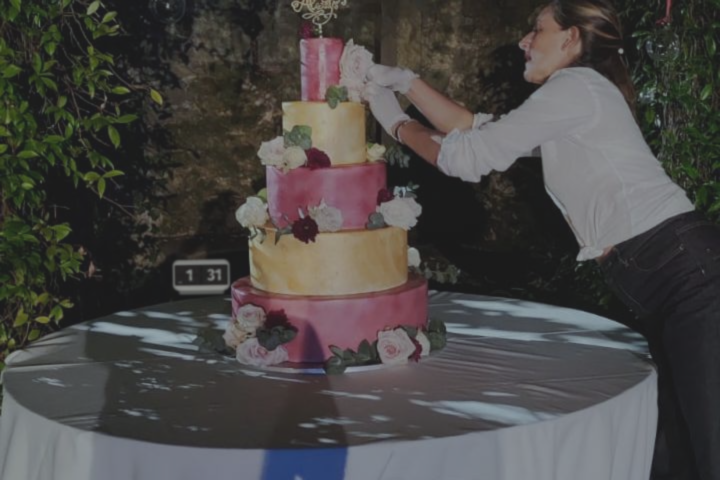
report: 1,31
